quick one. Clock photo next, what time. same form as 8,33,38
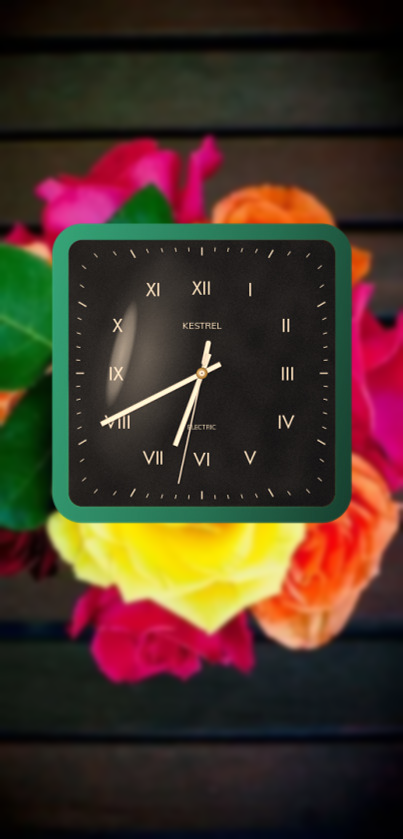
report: 6,40,32
